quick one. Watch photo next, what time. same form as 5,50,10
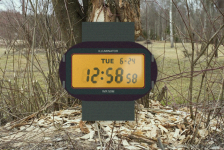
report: 12,58,58
